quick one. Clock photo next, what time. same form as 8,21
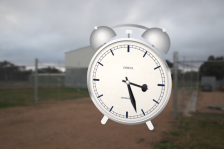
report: 3,27
